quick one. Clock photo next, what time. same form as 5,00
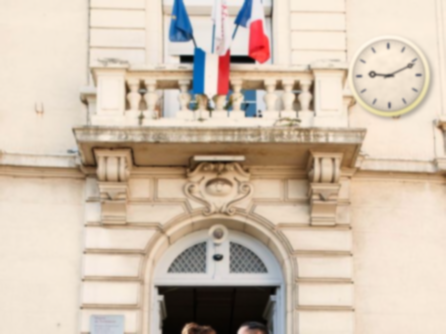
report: 9,11
